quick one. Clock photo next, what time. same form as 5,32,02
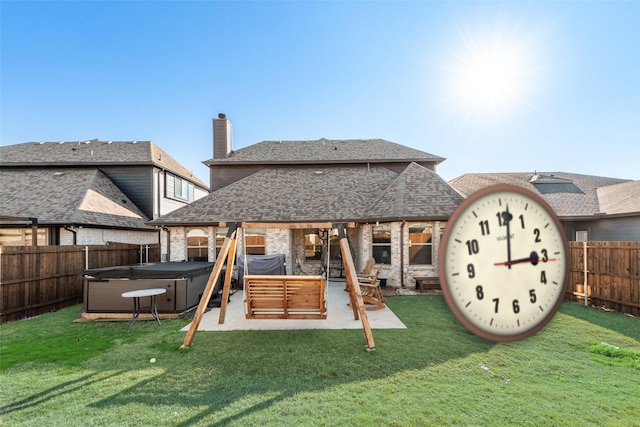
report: 3,01,16
